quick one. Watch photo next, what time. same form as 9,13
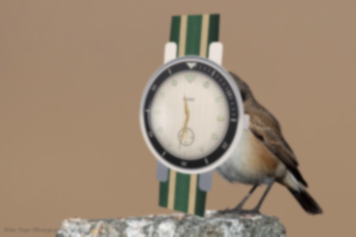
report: 11,32
